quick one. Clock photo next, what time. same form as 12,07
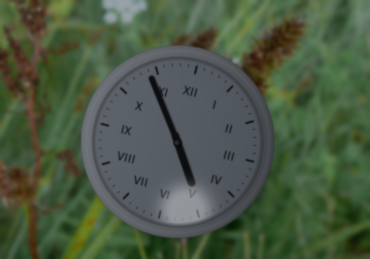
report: 4,54
